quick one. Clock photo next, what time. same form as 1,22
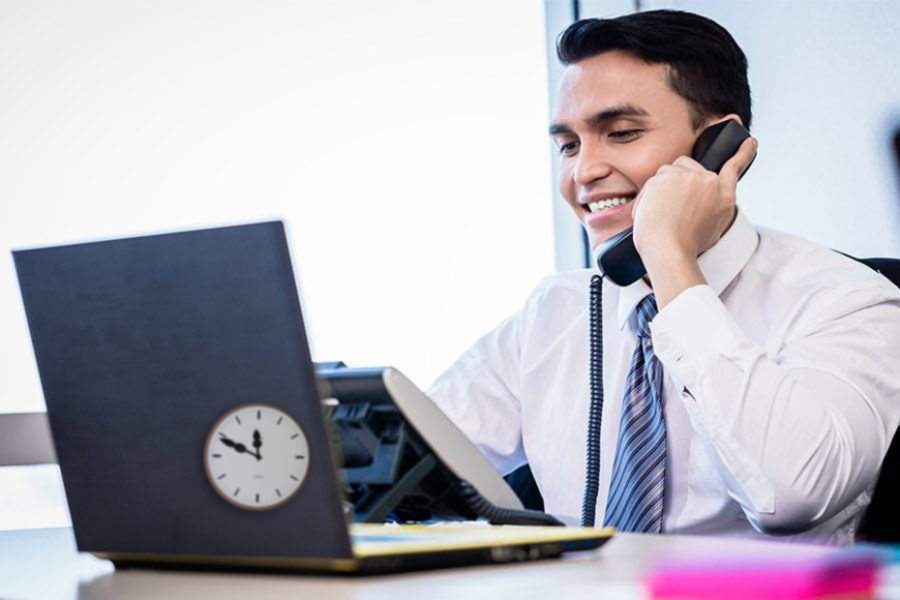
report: 11,49
